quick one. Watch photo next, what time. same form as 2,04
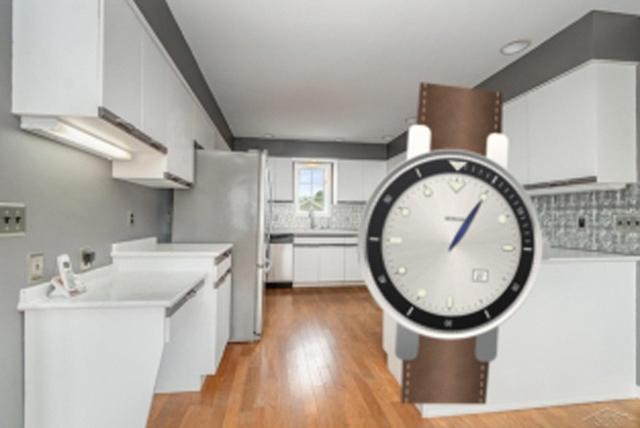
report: 1,05
